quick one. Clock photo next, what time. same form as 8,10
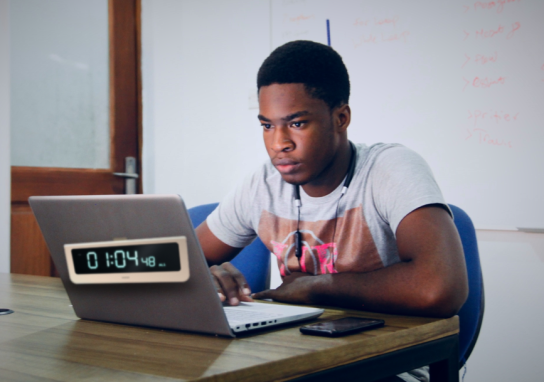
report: 1,04
